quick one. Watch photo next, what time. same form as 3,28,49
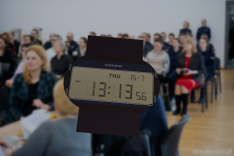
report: 13,13,56
